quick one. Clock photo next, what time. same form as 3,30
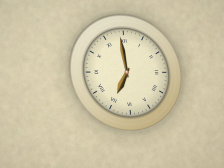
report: 6,59
